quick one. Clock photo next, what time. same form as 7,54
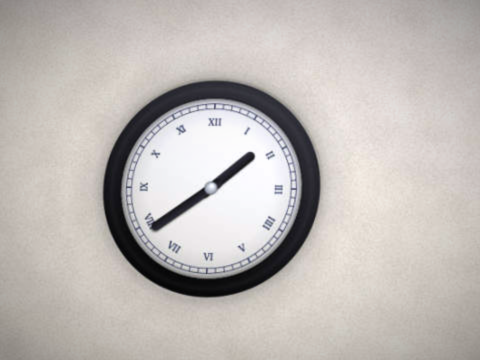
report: 1,39
